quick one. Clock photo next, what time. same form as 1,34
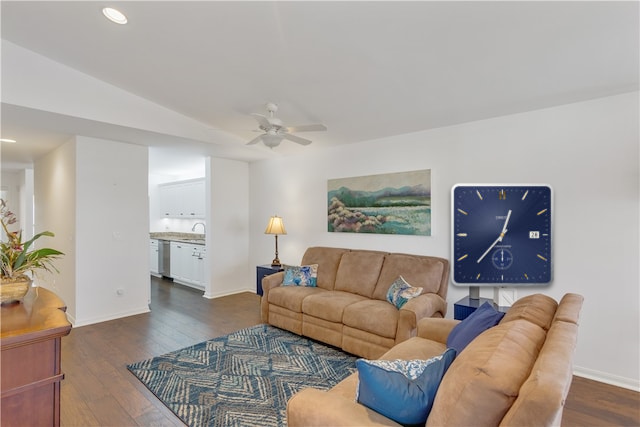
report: 12,37
